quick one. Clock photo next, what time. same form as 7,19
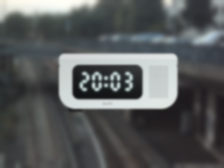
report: 20,03
